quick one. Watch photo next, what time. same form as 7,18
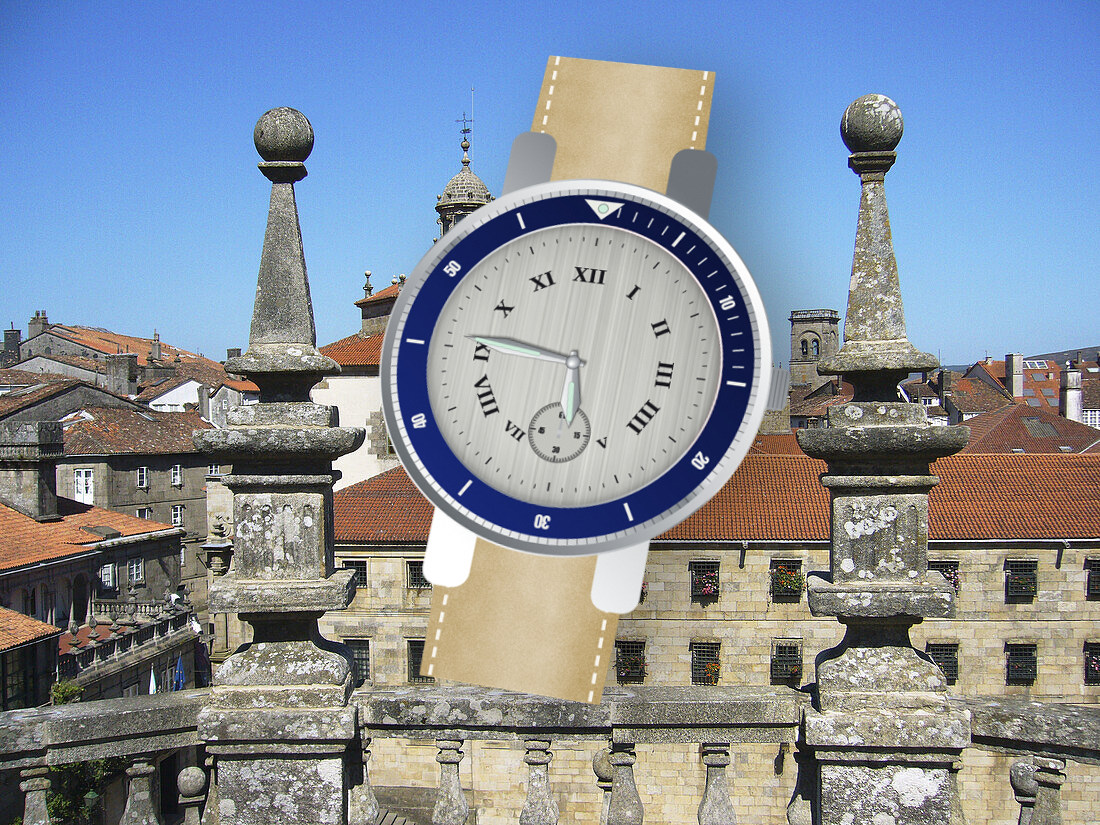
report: 5,46
